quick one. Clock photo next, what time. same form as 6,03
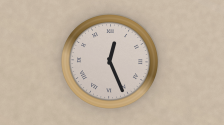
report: 12,26
